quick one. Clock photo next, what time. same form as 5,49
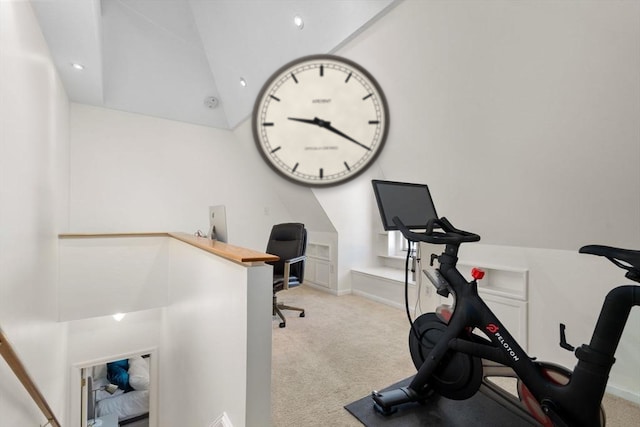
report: 9,20
